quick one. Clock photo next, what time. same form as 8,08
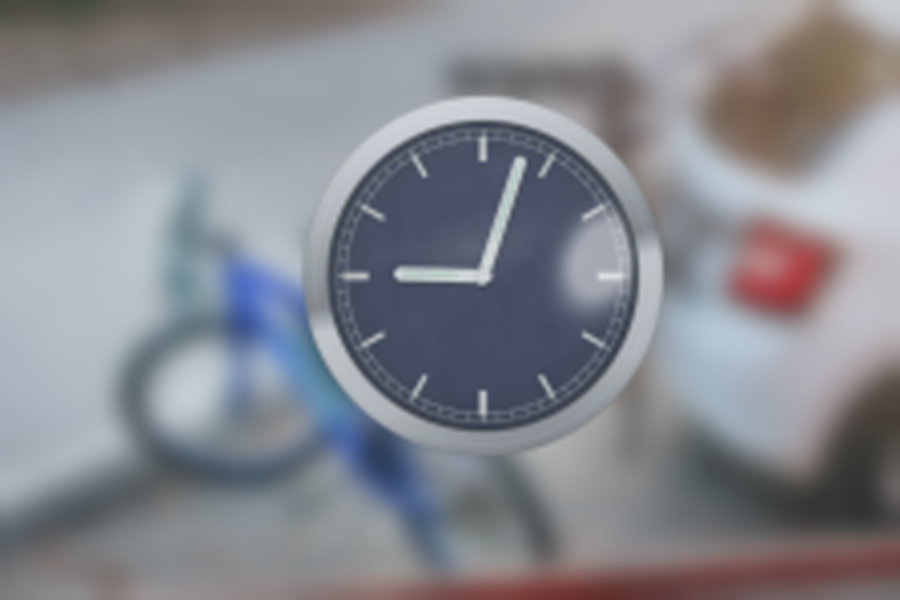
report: 9,03
